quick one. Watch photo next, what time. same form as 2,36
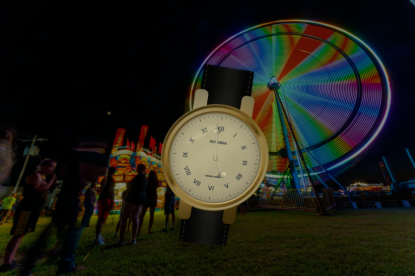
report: 4,59
